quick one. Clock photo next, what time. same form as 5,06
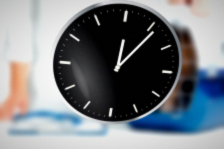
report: 12,06
